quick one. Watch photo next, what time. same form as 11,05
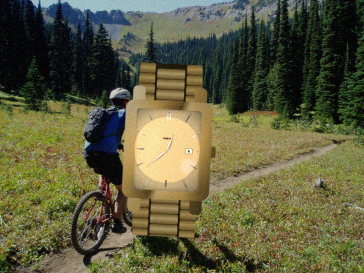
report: 12,38
